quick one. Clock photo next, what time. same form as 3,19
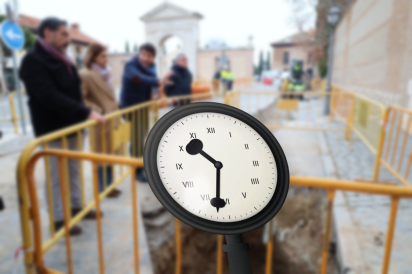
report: 10,32
